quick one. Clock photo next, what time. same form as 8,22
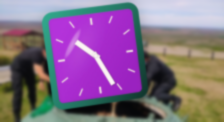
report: 10,26
